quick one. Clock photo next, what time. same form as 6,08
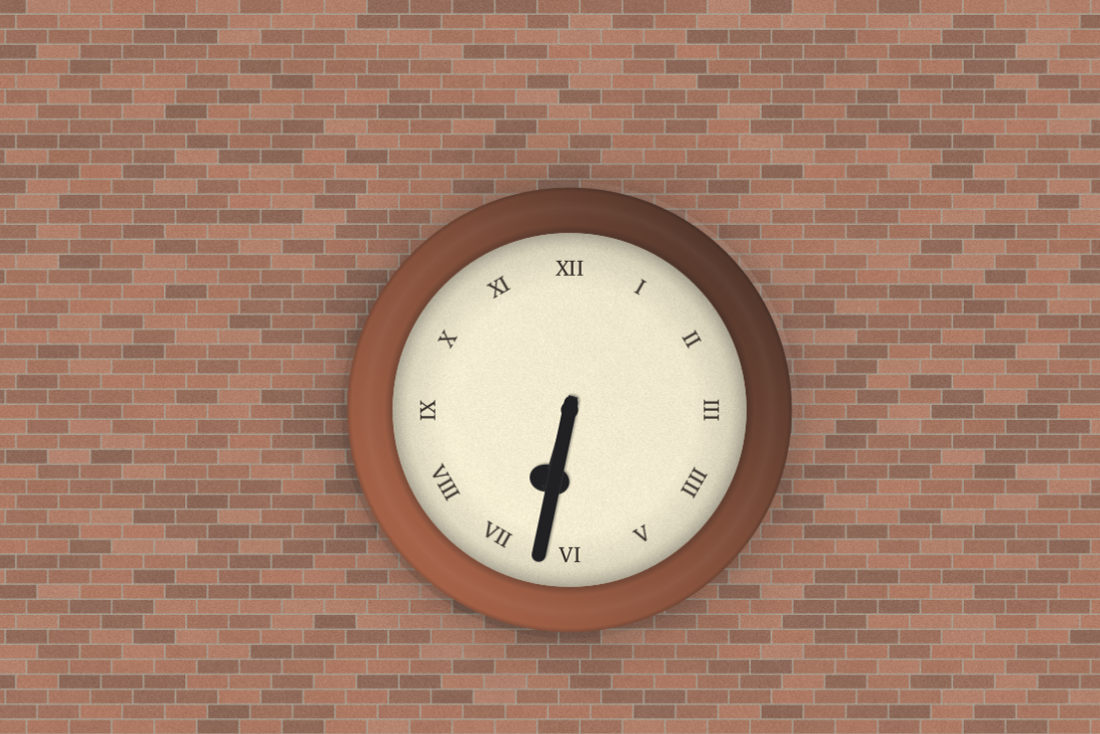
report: 6,32
